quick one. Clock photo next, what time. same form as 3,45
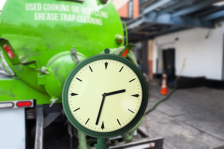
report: 2,32
